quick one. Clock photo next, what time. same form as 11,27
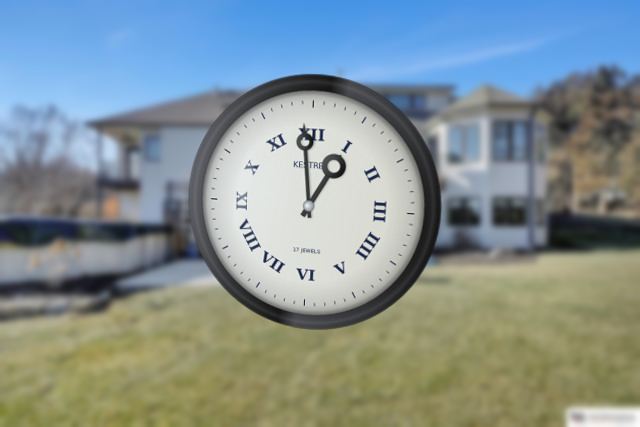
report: 12,59
